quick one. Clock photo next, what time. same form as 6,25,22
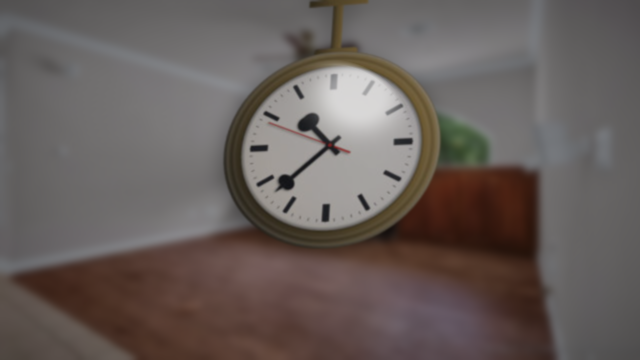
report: 10,37,49
